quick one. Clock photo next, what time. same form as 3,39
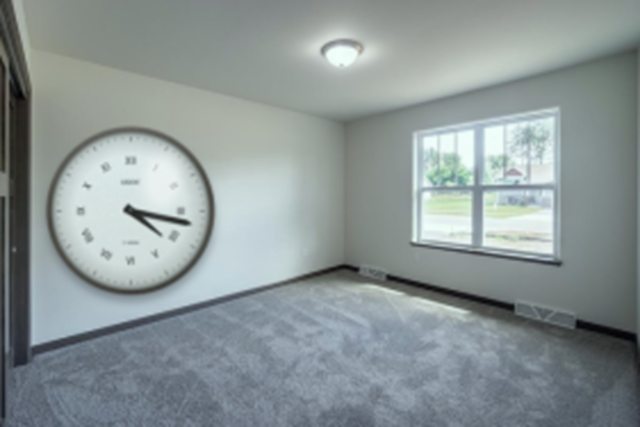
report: 4,17
